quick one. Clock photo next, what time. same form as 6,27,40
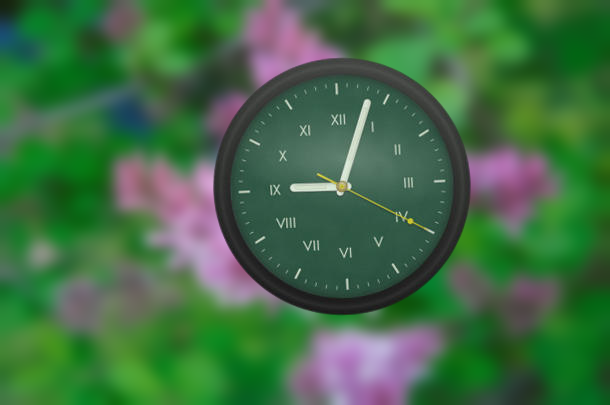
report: 9,03,20
